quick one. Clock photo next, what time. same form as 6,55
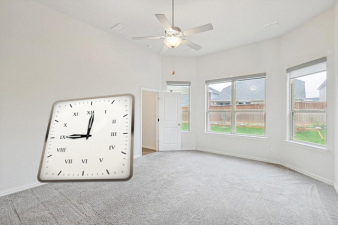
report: 9,01
